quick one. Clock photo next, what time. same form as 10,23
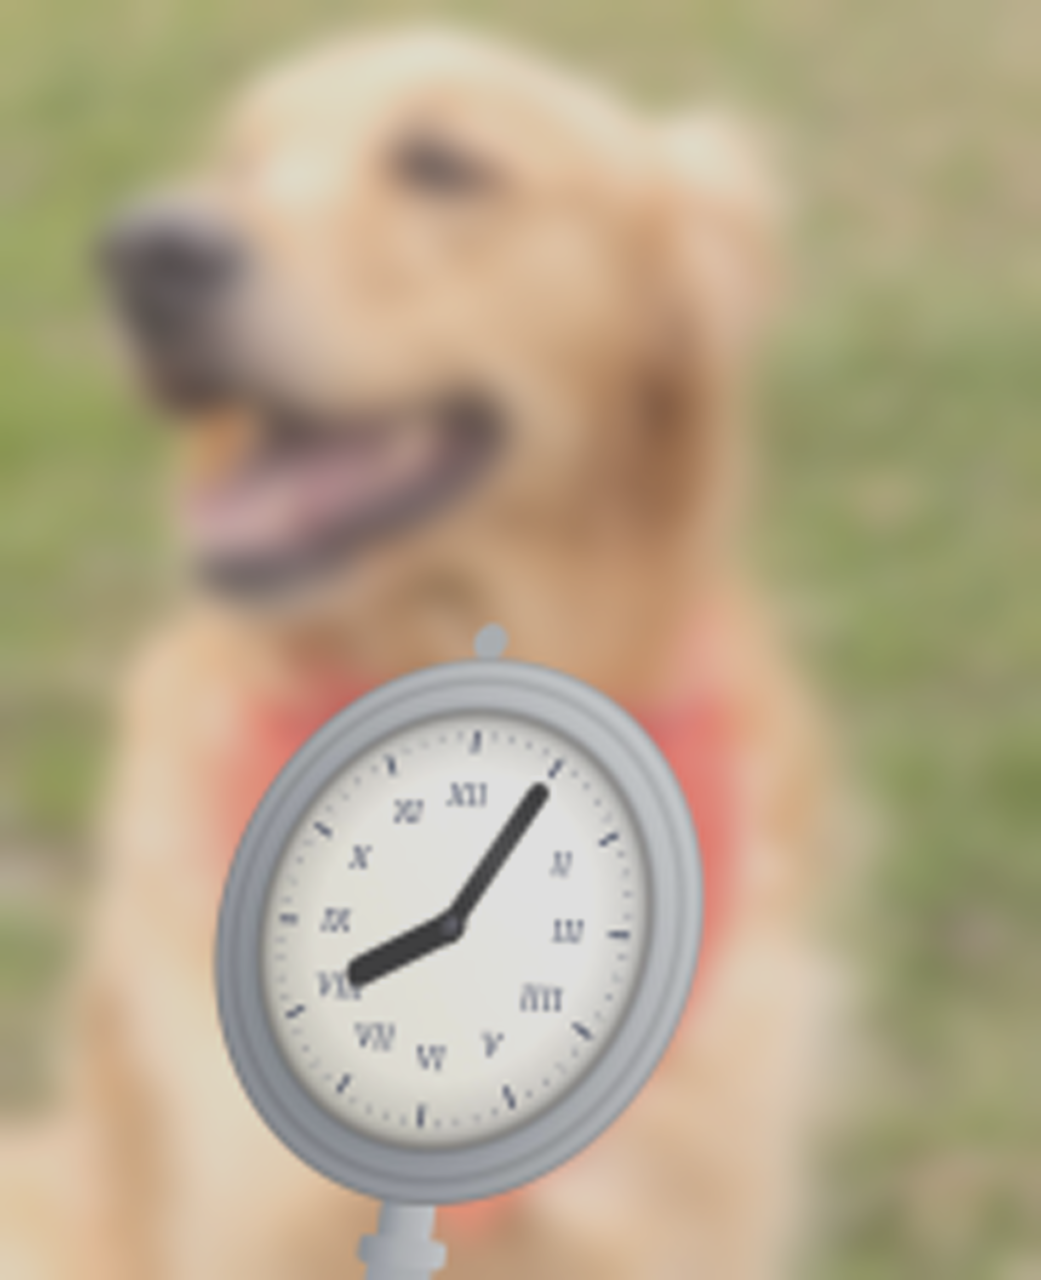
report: 8,05
